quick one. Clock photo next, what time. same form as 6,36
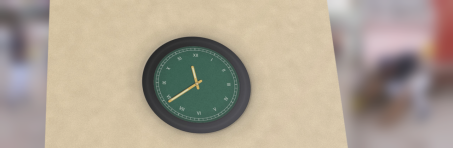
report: 11,39
